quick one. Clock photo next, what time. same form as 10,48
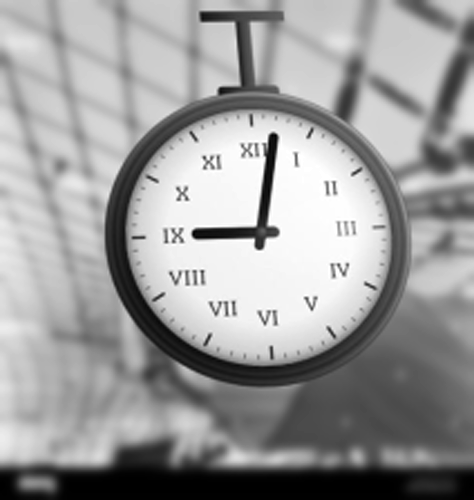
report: 9,02
